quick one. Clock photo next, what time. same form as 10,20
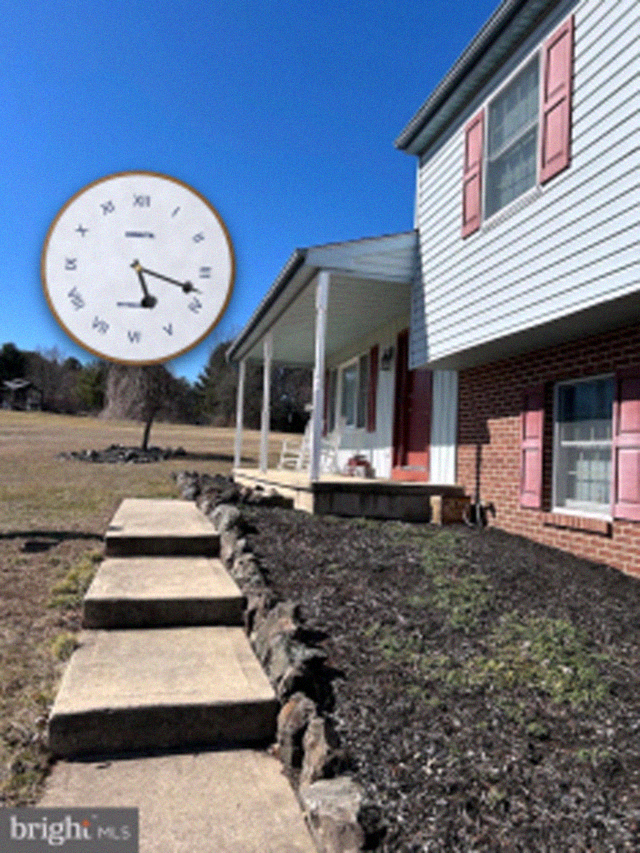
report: 5,18
